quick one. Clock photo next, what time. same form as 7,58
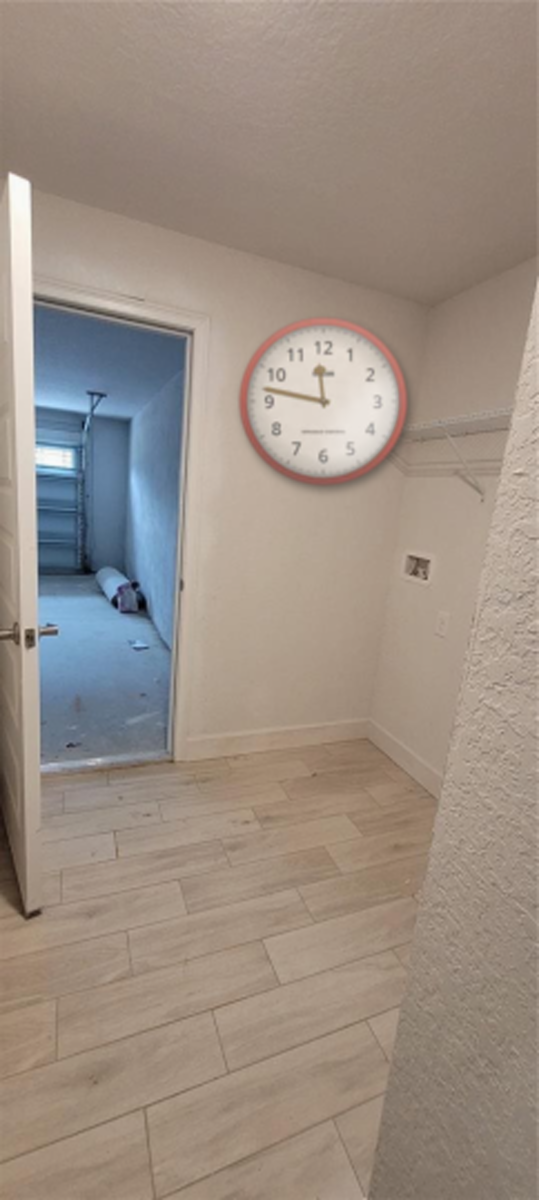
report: 11,47
